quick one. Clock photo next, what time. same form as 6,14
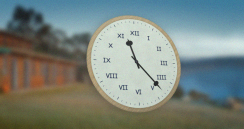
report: 11,23
